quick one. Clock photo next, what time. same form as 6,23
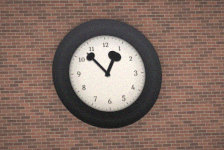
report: 12,53
